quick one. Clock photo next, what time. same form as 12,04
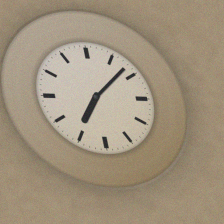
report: 7,08
